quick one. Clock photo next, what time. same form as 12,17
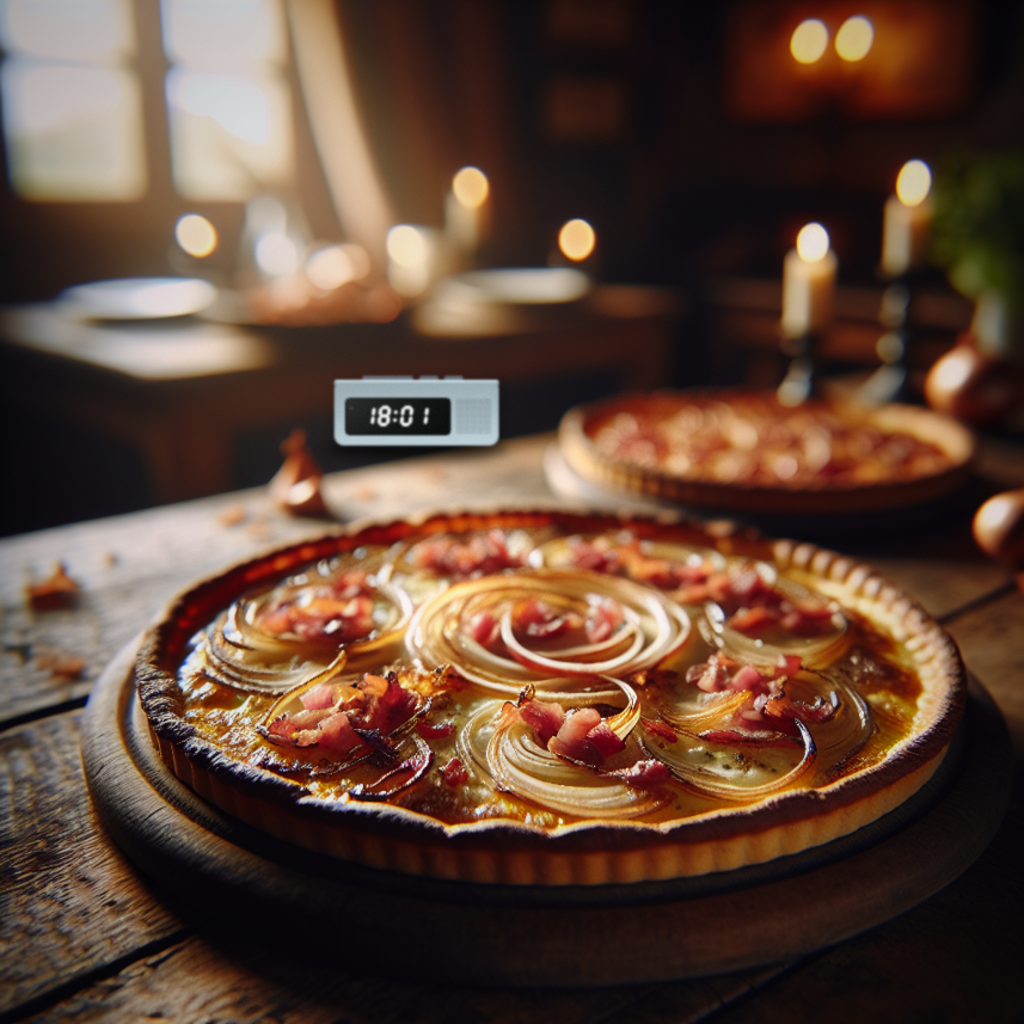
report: 18,01
